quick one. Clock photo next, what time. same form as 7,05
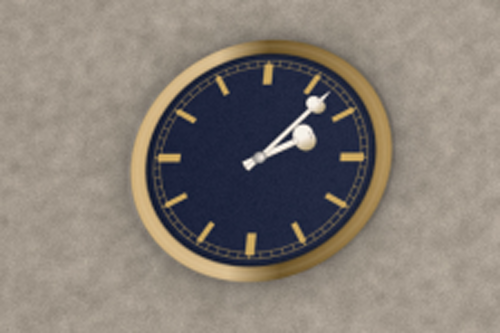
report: 2,07
